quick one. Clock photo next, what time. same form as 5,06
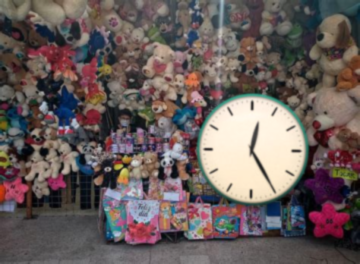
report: 12,25
